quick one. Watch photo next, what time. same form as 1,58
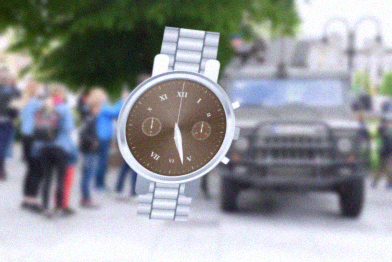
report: 5,27
